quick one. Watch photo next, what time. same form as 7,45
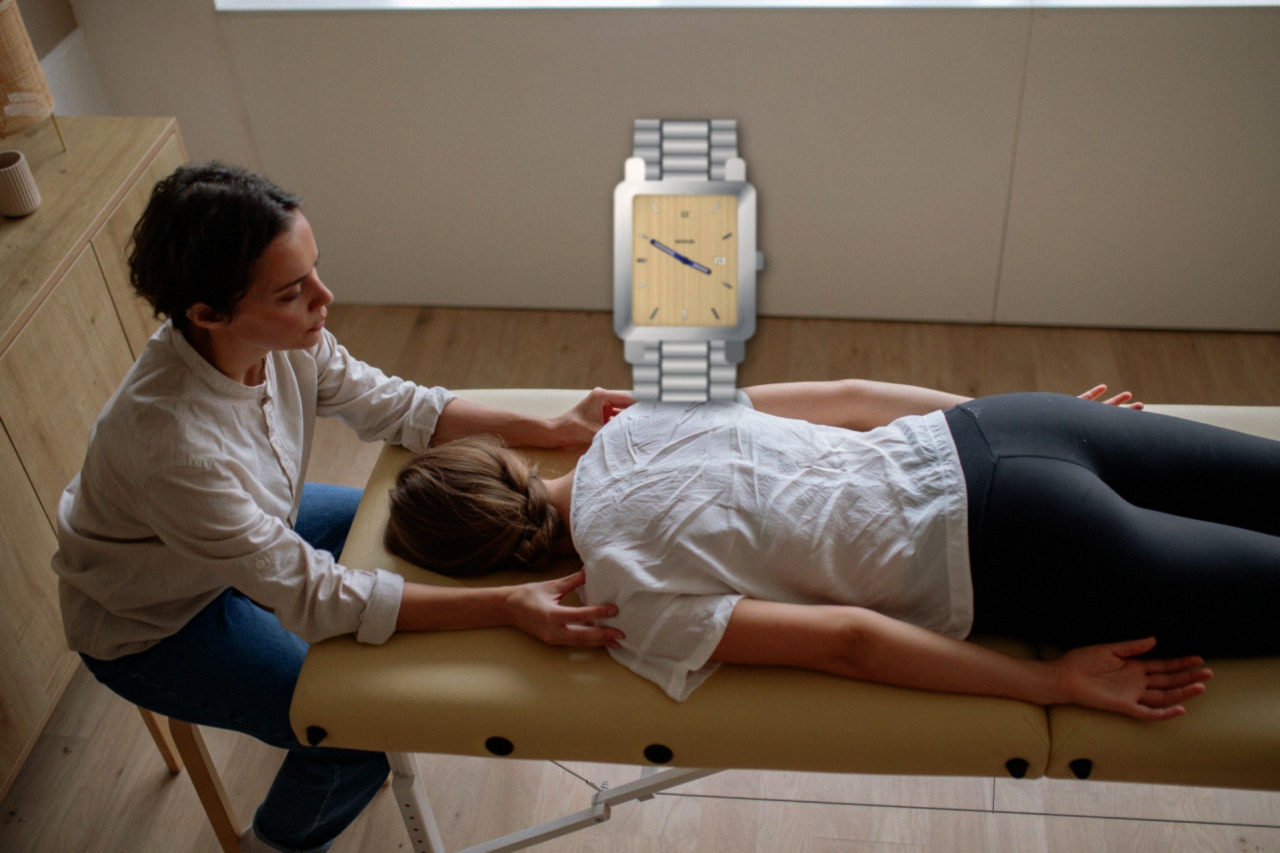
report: 3,50
